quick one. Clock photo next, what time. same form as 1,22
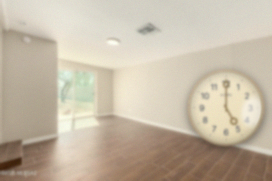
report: 5,00
